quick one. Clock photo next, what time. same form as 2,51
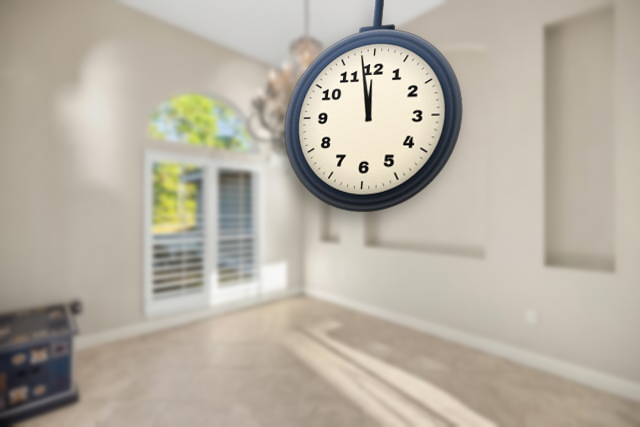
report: 11,58
